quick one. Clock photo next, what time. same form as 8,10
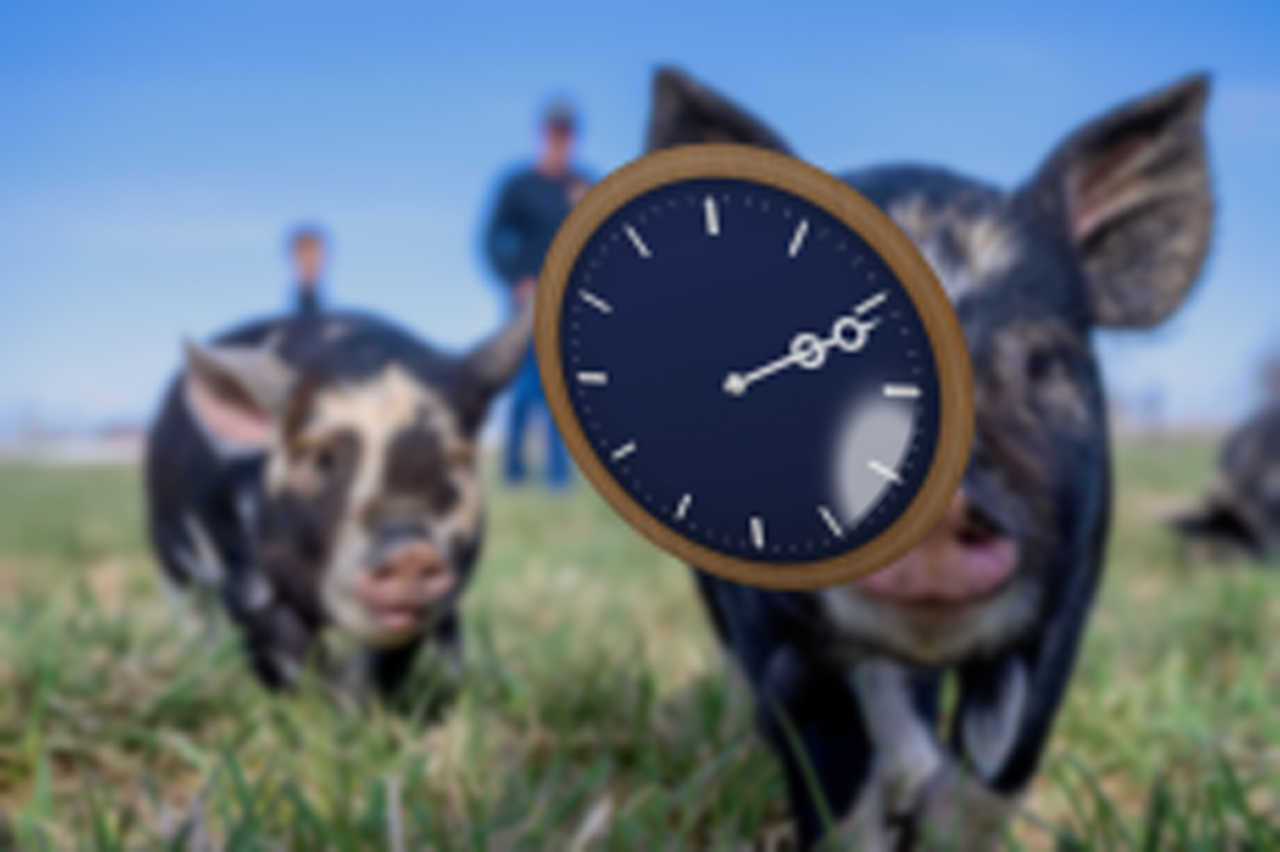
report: 2,11
